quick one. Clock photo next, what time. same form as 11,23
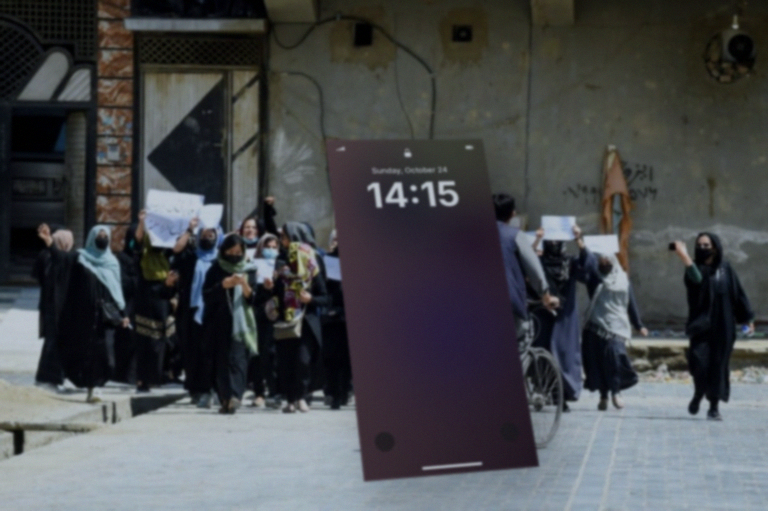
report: 14,15
